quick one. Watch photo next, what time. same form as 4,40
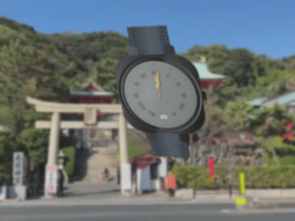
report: 12,01
